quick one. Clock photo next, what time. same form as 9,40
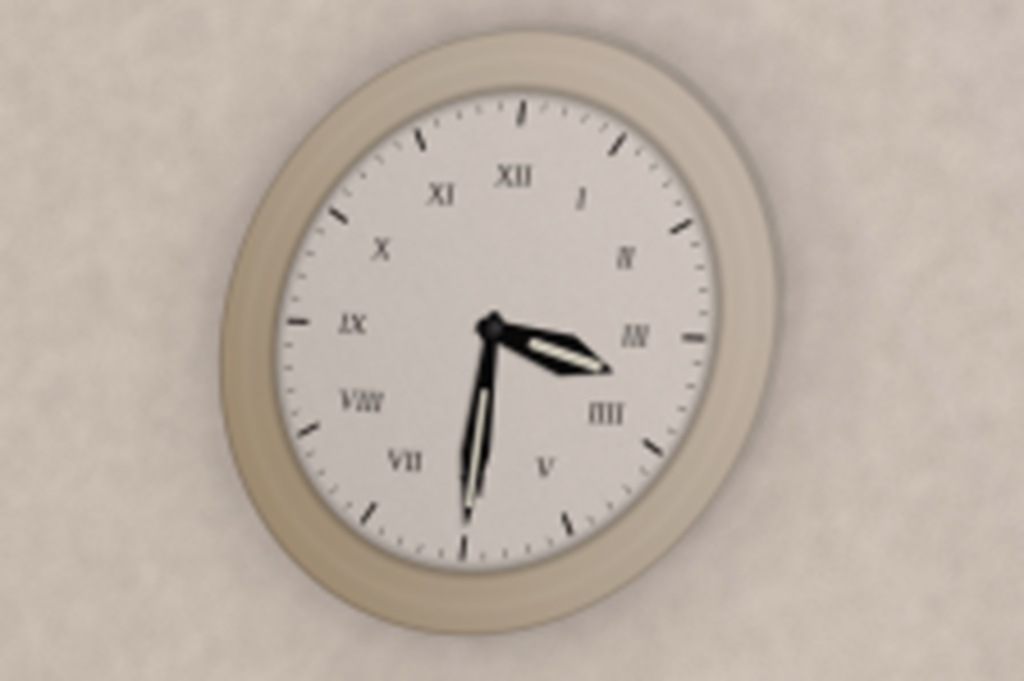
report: 3,30
